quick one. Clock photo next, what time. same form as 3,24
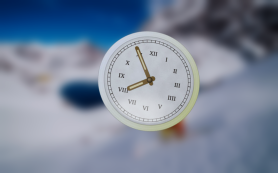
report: 7,55
